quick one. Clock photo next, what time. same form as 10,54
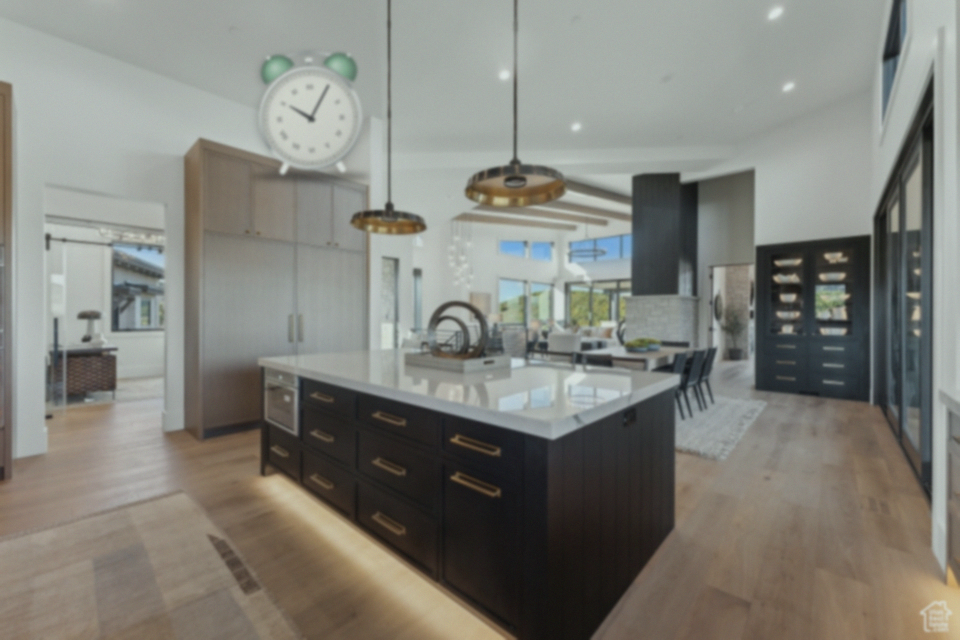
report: 10,05
